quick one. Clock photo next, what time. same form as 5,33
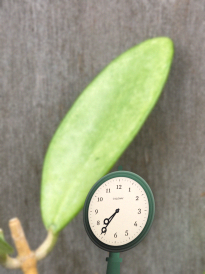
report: 7,36
